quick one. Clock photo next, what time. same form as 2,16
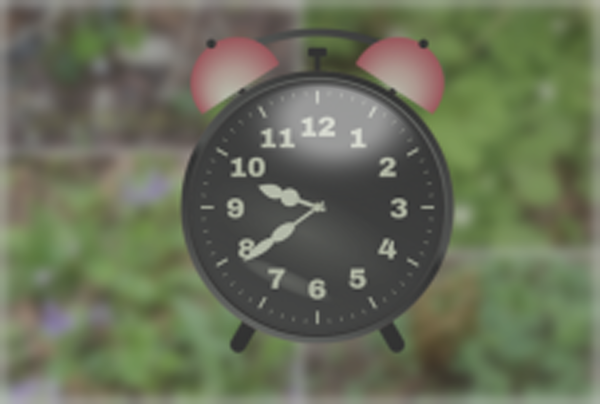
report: 9,39
